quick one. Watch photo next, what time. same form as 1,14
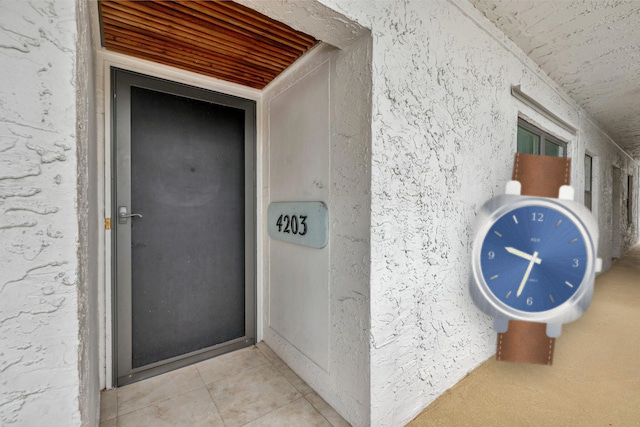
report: 9,33
